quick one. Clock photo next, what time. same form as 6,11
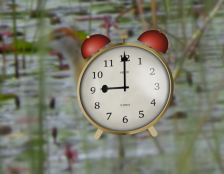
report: 9,00
